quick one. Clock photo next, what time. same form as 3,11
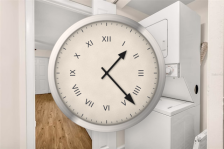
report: 1,23
